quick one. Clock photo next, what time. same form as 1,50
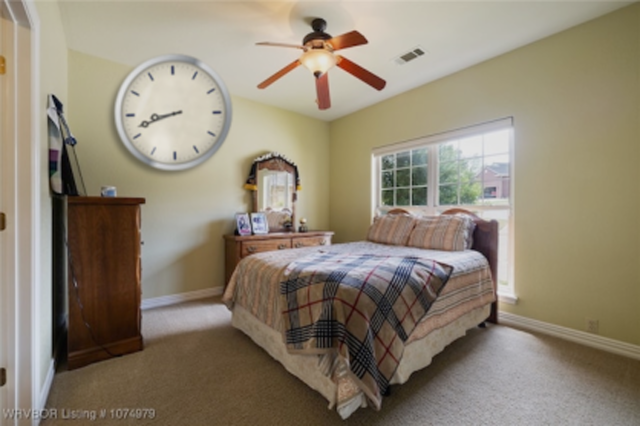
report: 8,42
